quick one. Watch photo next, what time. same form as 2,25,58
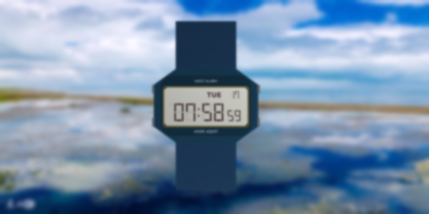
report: 7,58,59
